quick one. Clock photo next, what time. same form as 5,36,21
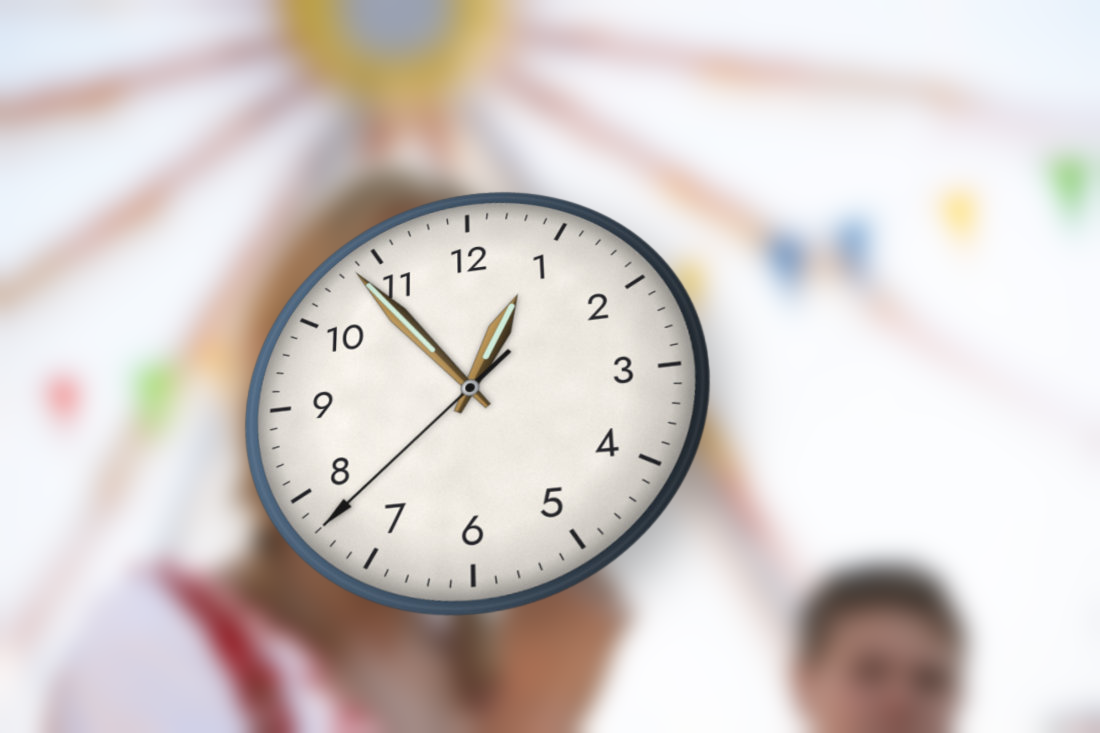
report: 12,53,38
